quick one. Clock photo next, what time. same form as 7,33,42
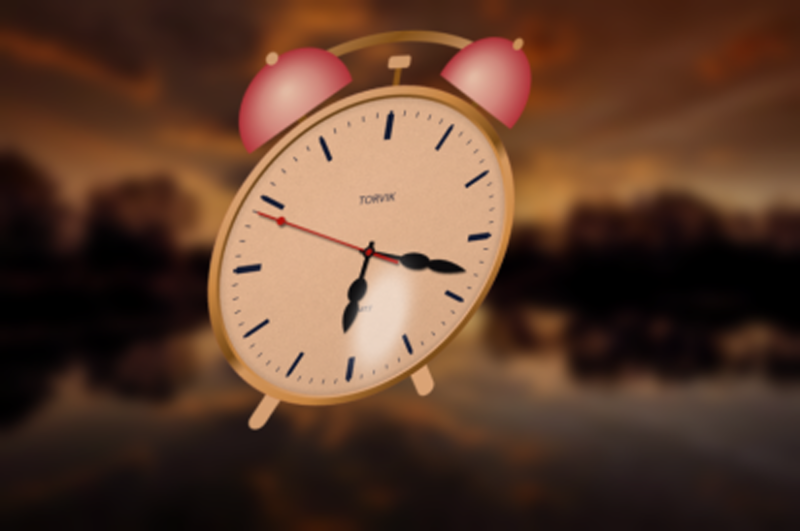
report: 6,17,49
